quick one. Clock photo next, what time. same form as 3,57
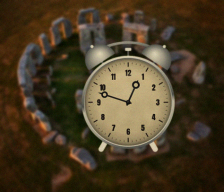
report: 12,48
